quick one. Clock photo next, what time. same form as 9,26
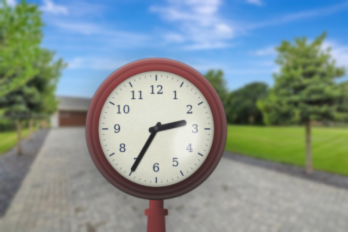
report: 2,35
